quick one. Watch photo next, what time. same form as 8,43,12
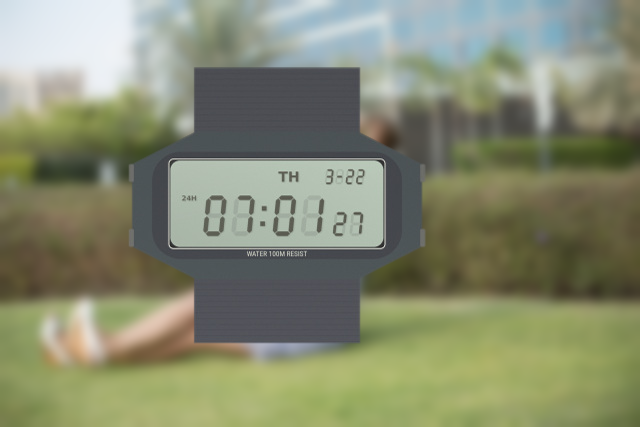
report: 7,01,27
